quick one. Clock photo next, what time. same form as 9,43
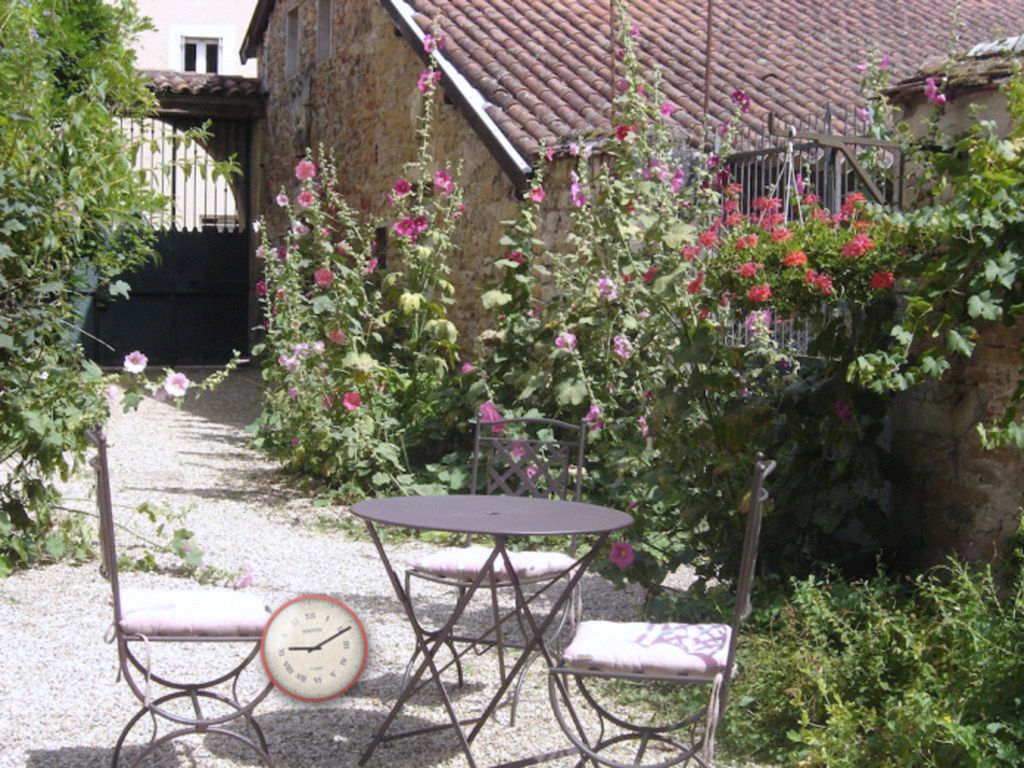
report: 9,11
